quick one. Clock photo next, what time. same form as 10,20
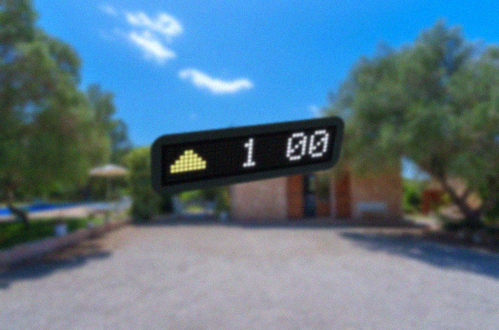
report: 1,00
